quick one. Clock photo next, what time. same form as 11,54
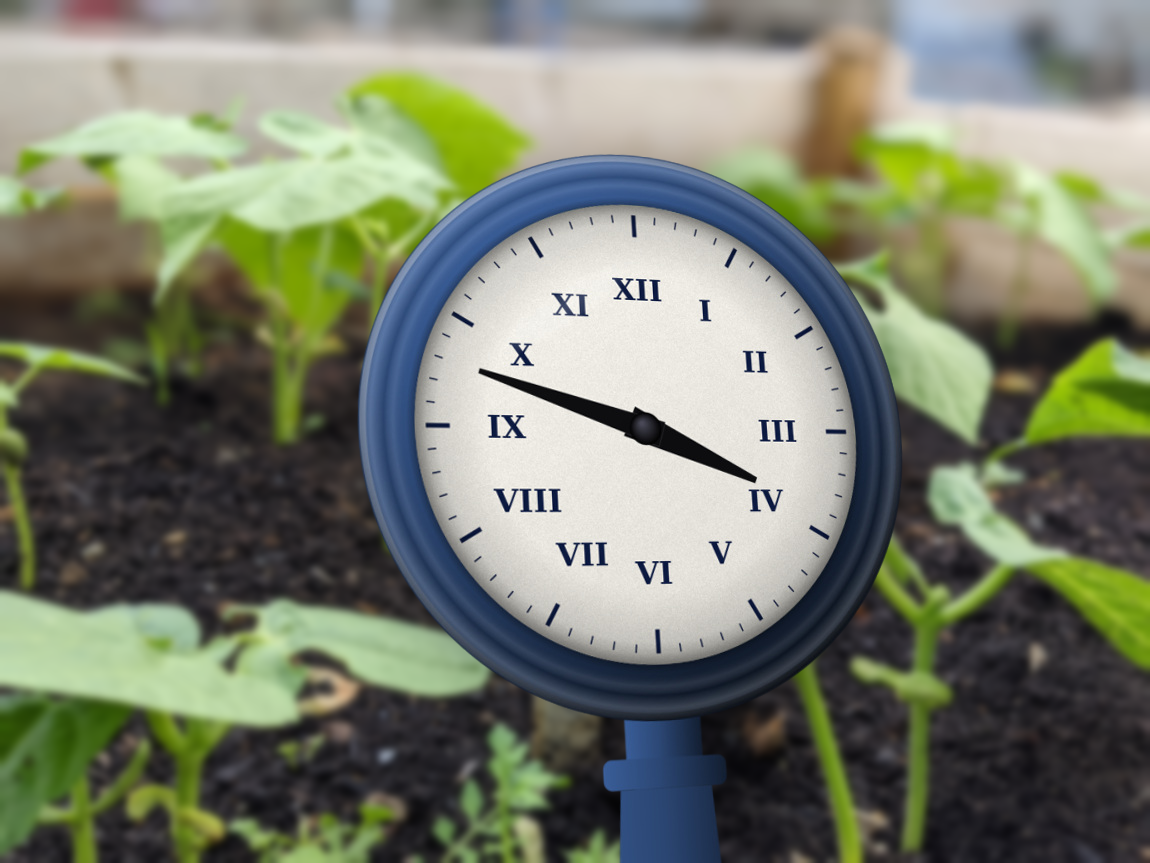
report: 3,48
